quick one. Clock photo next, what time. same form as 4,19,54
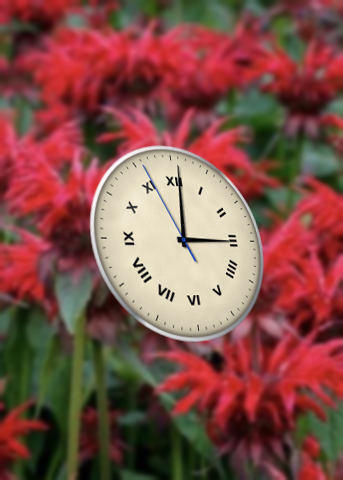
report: 3,00,56
